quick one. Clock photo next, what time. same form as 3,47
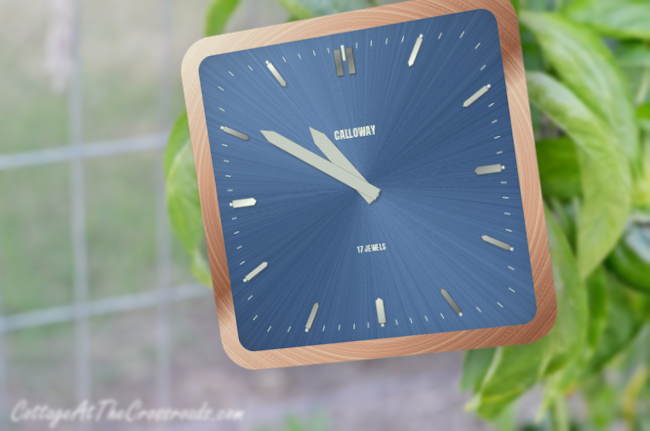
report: 10,51
